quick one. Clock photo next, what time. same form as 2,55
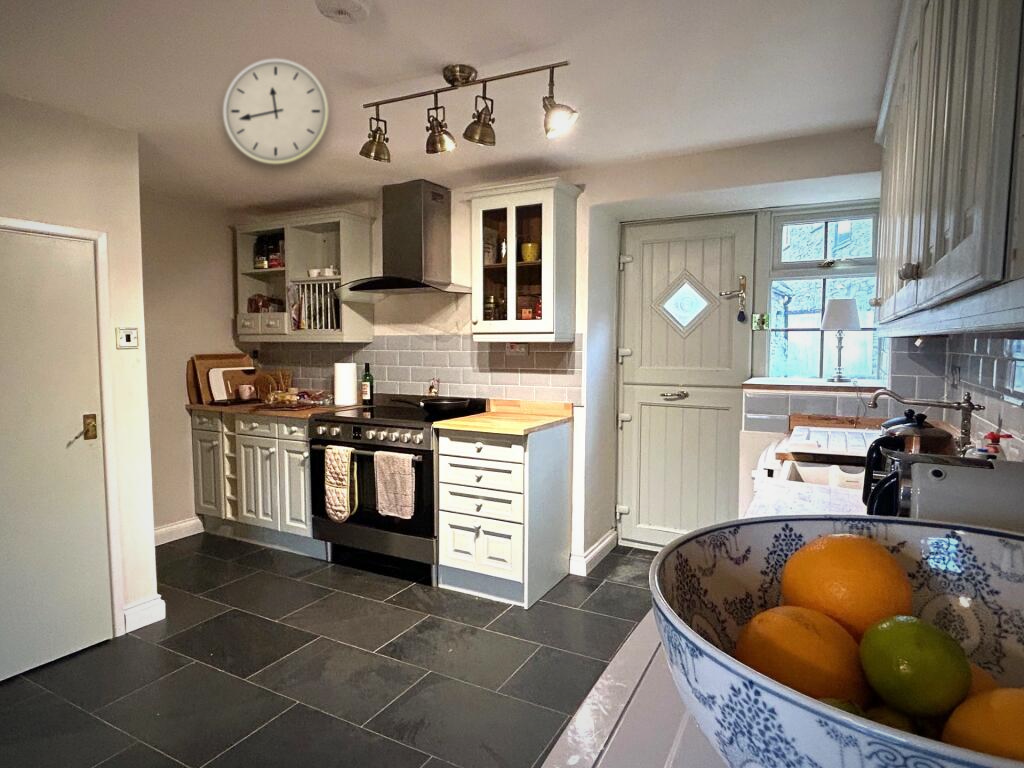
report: 11,43
